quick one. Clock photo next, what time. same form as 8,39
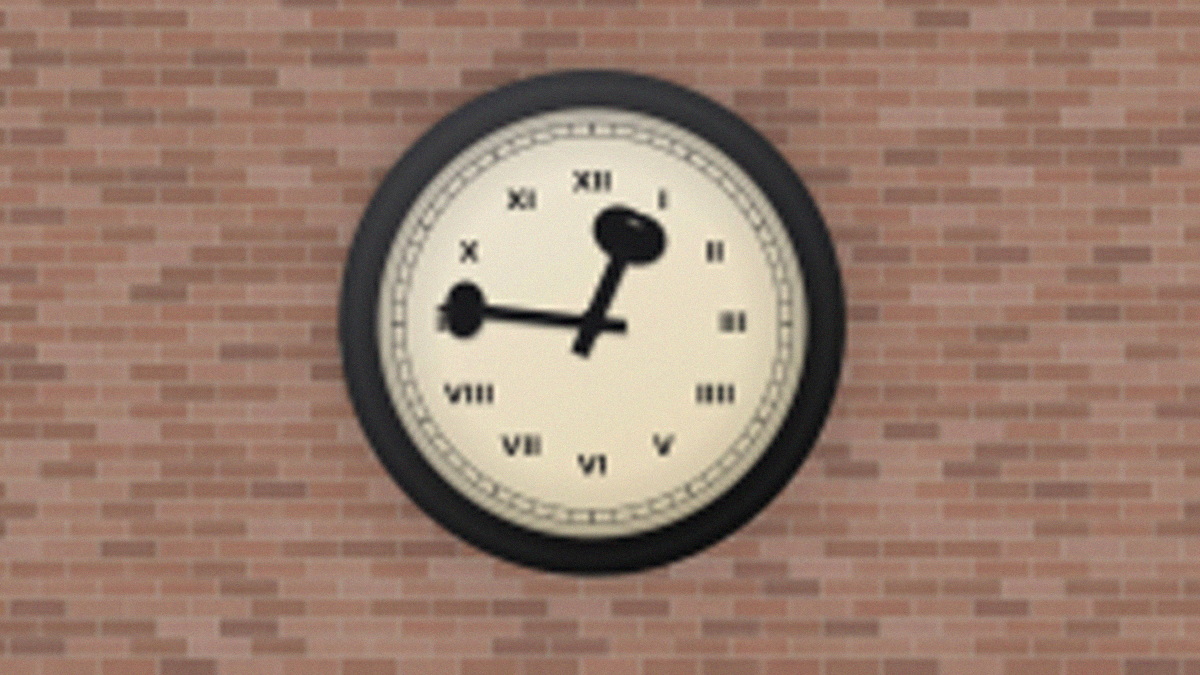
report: 12,46
